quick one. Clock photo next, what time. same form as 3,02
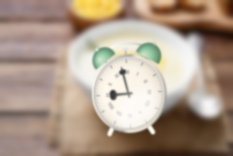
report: 8,58
